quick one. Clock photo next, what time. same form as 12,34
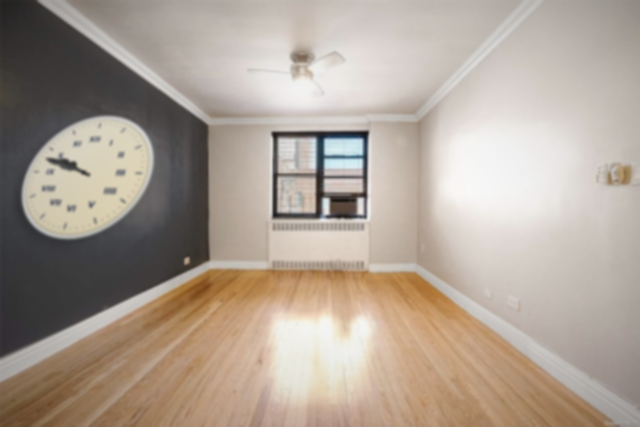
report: 9,48
